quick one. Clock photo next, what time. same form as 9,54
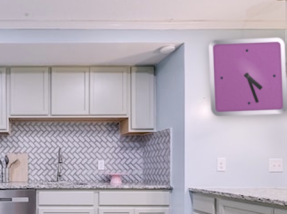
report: 4,27
